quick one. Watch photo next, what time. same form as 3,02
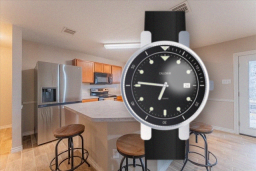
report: 6,46
